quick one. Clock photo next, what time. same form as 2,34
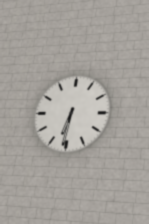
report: 6,31
